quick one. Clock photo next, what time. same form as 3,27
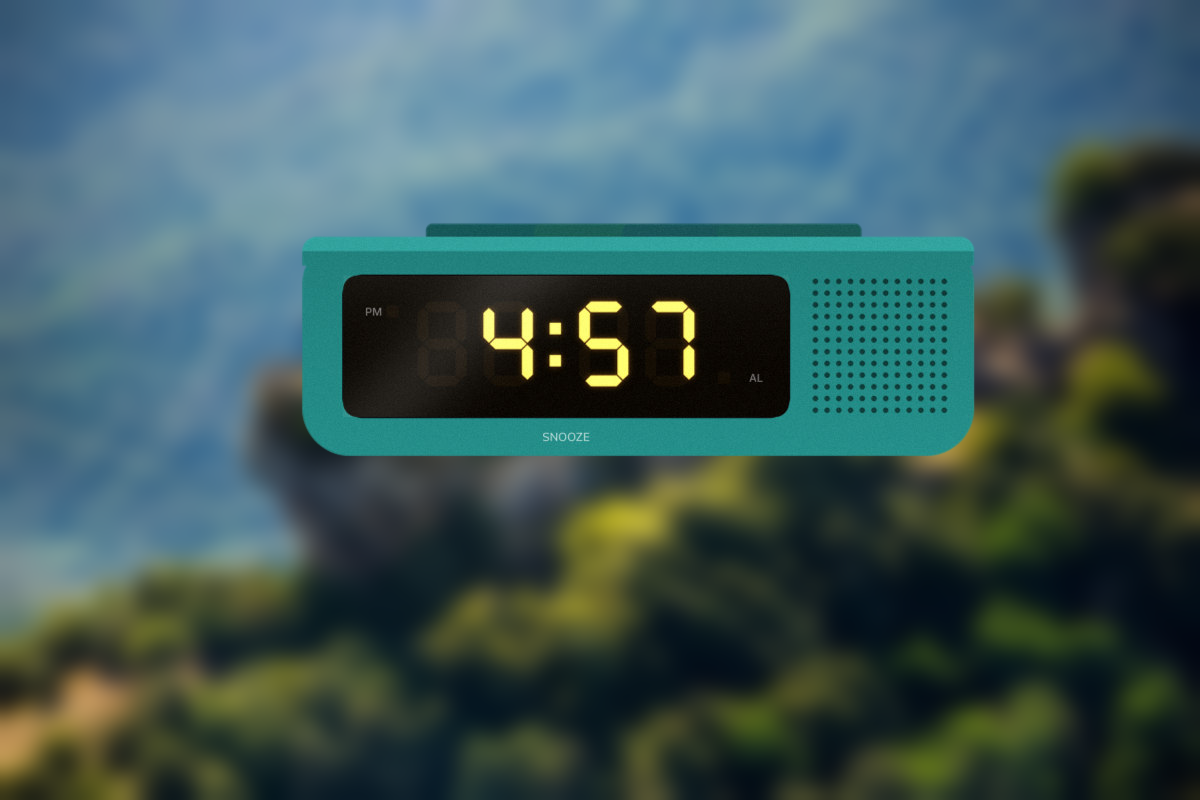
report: 4,57
